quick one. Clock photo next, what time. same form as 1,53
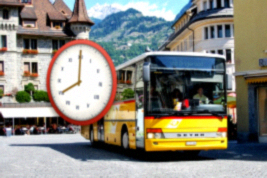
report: 8,00
